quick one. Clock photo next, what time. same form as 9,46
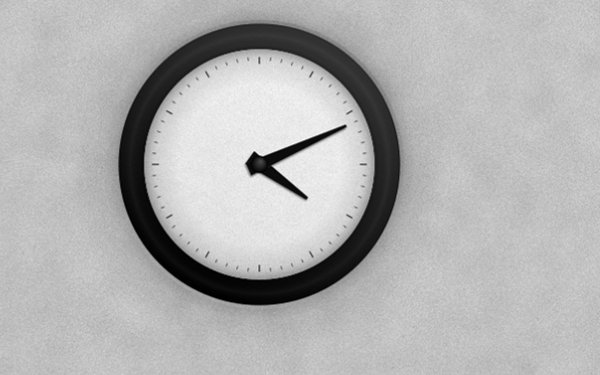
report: 4,11
